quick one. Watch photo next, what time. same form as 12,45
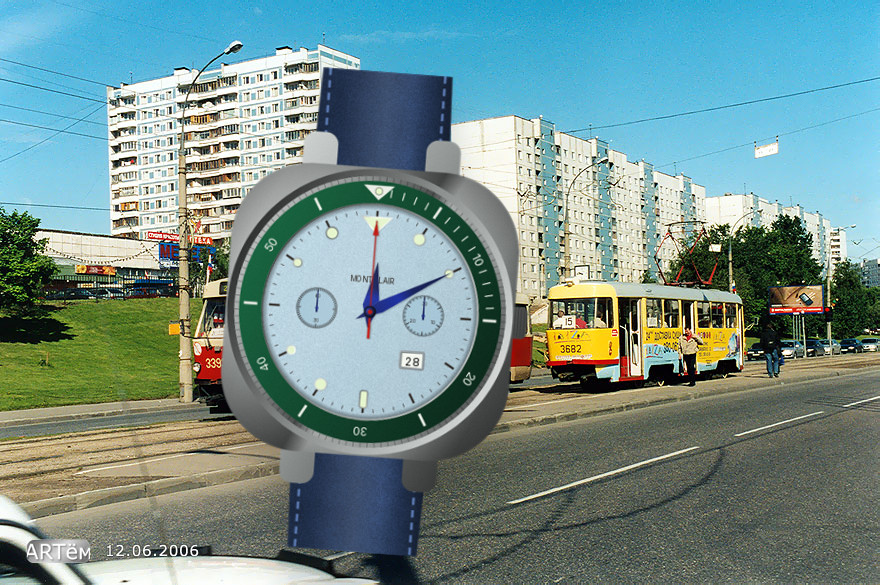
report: 12,10
